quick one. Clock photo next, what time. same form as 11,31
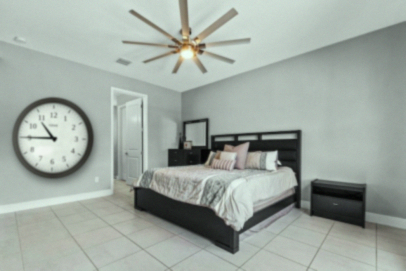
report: 10,45
